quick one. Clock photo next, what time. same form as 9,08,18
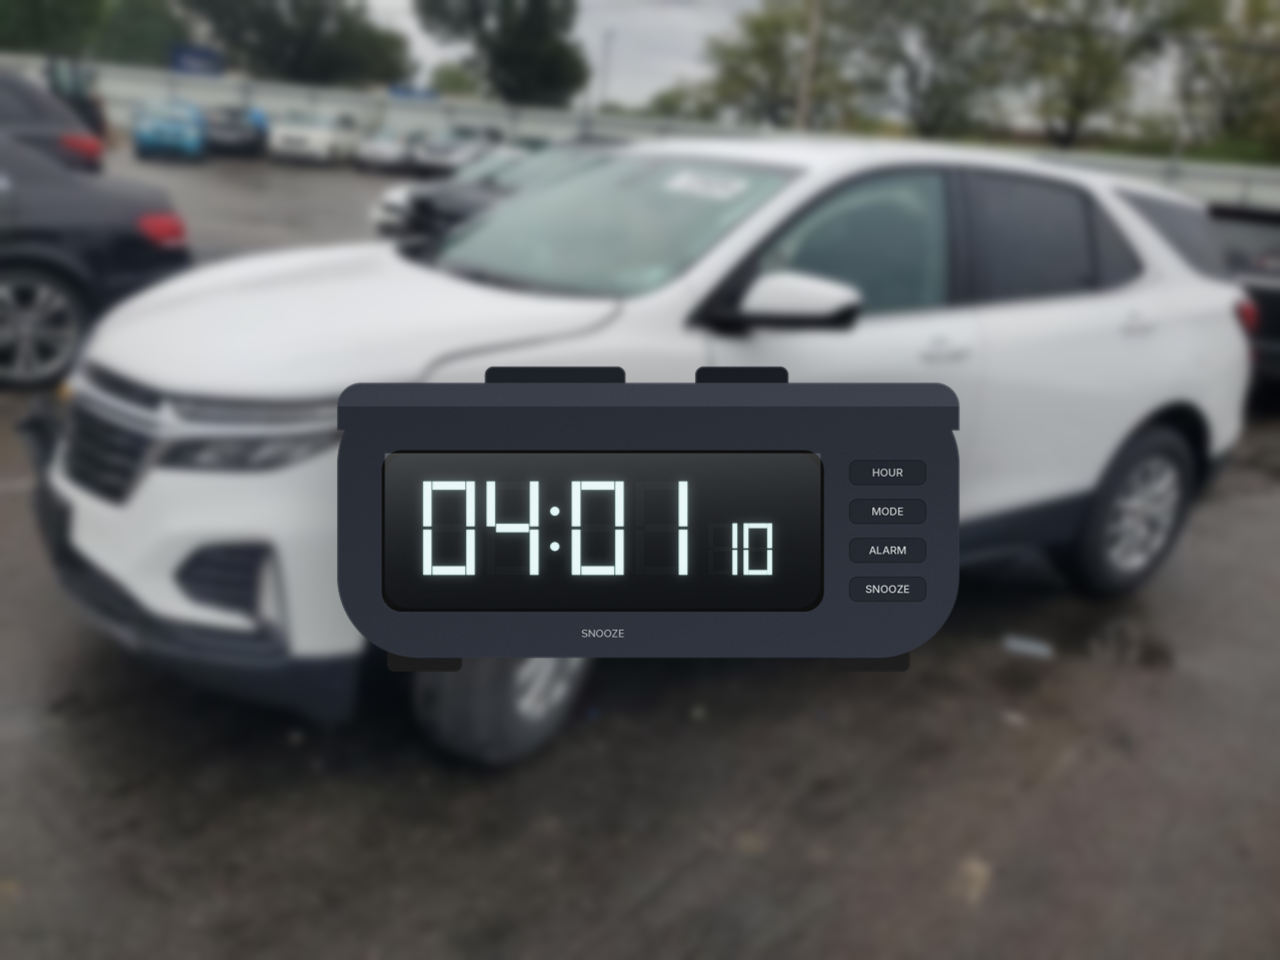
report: 4,01,10
